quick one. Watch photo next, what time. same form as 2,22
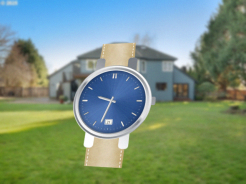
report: 9,33
